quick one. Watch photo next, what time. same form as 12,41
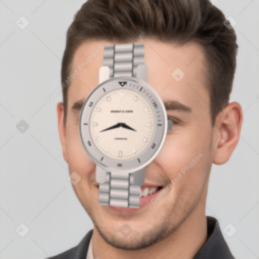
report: 3,42
